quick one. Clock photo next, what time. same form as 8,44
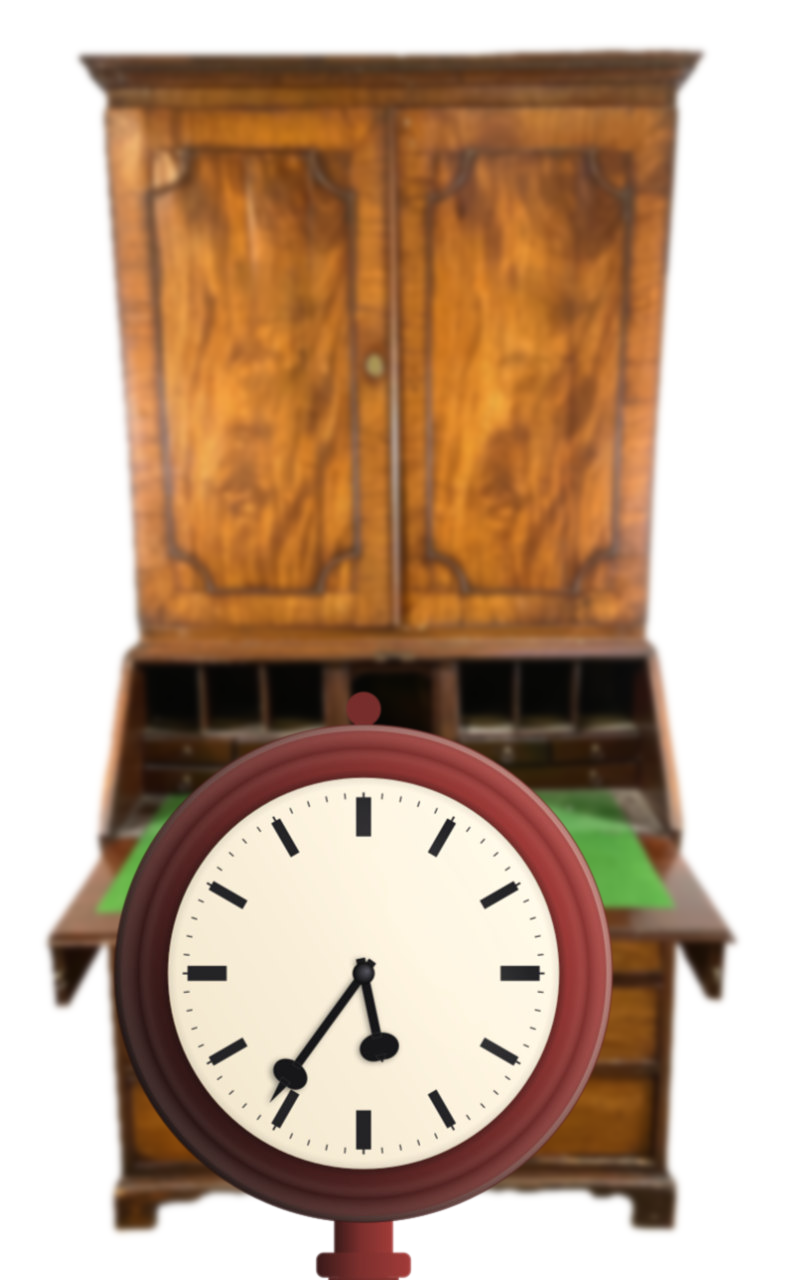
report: 5,36
